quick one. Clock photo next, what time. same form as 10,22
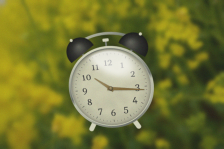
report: 10,16
